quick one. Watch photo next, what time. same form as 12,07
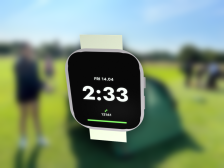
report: 2,33
